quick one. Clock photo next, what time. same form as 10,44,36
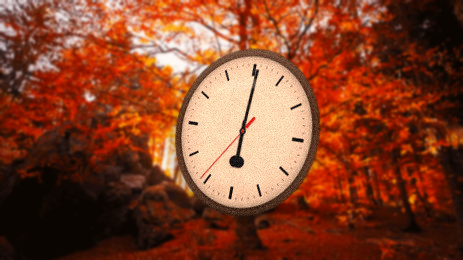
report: 6,00,36
